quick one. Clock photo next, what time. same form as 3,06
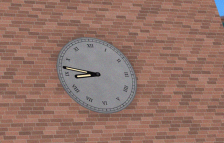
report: 8,47
